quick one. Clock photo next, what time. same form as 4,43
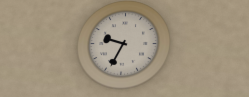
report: 9,34
